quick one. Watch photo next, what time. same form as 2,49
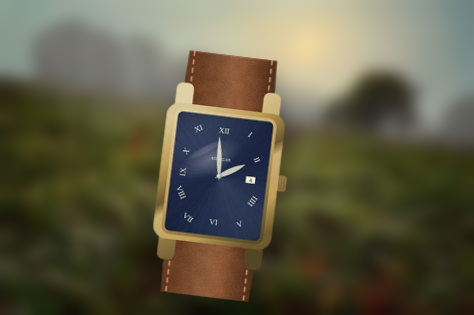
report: 1,59
